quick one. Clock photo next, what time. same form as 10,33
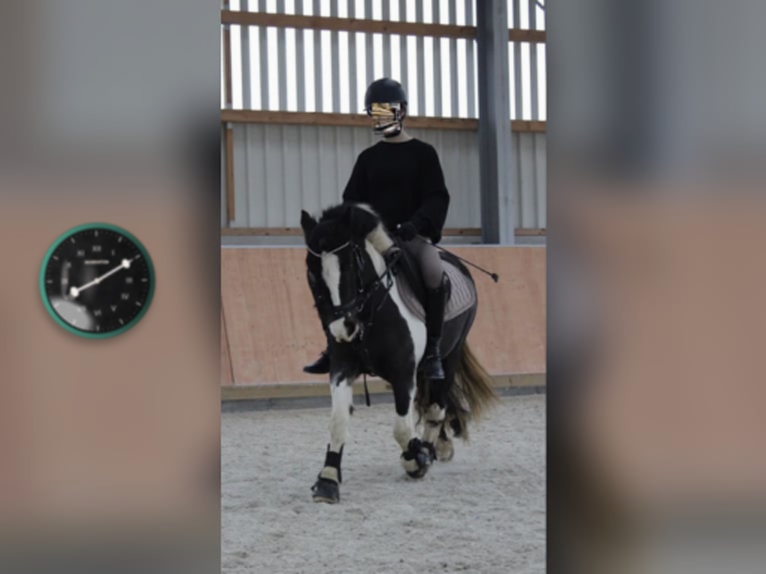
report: 8,10
